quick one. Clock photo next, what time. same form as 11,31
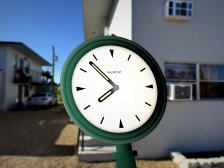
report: 7,53
